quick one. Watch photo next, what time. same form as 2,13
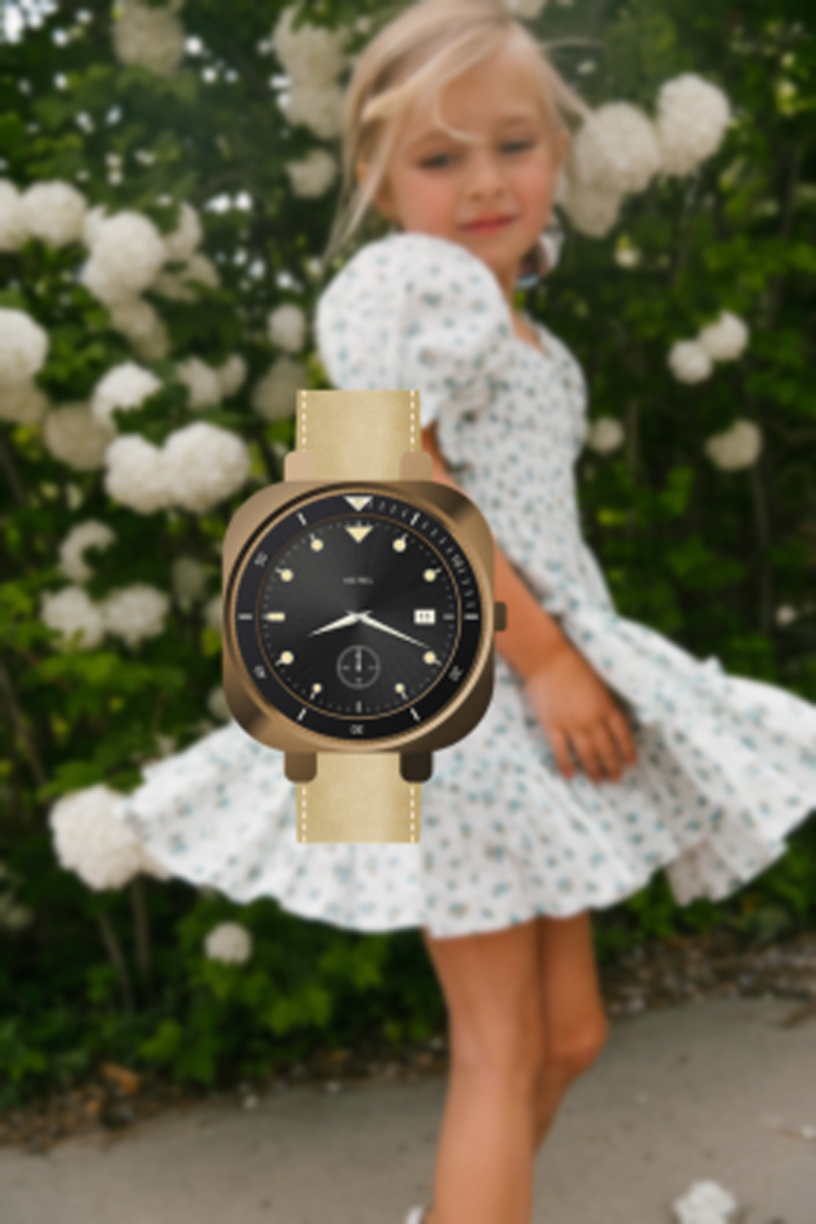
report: 8,19
